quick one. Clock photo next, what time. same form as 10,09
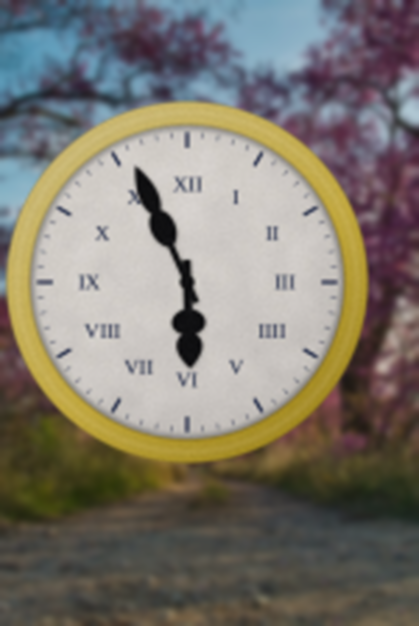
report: 5,56
